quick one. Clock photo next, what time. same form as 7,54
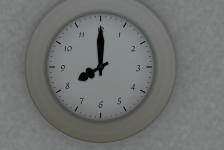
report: 8,00
